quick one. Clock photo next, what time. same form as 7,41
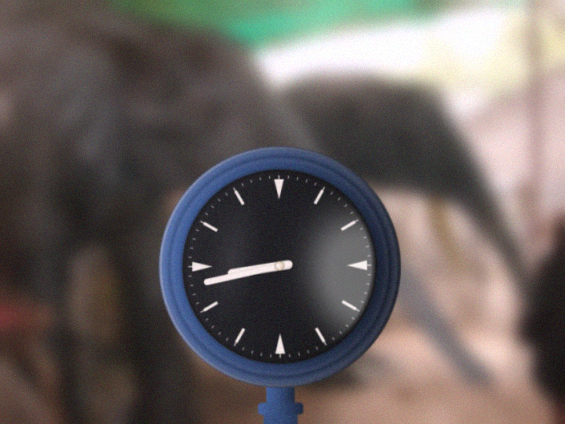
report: 8,43
